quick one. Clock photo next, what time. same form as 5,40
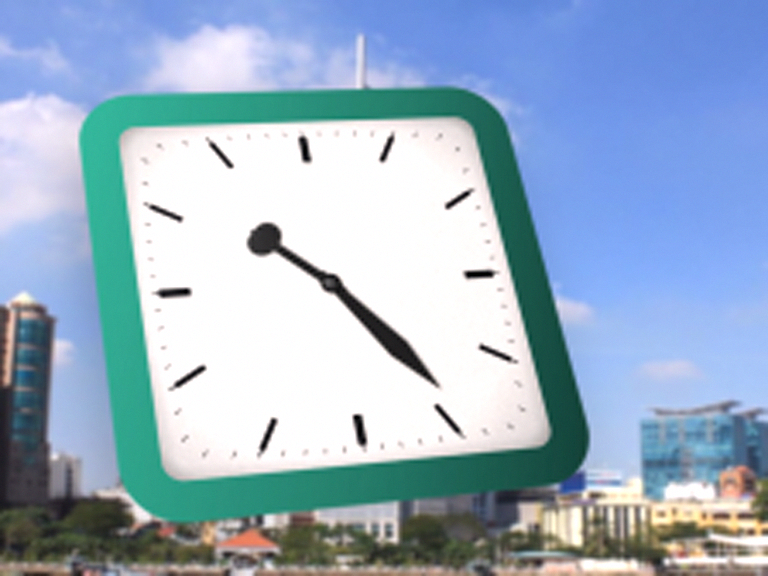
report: 10,24
